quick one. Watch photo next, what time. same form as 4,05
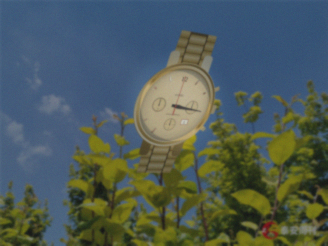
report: 3,16
